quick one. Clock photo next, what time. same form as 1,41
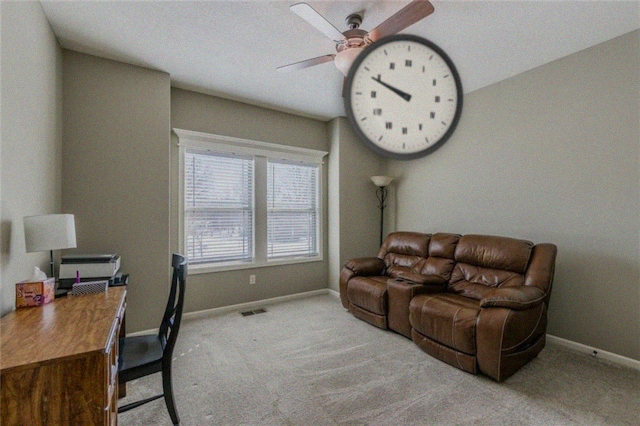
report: 9,49
